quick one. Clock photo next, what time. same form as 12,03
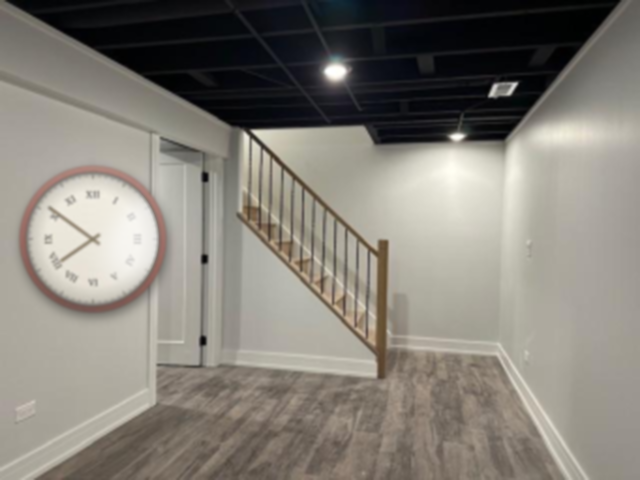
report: 7,51
